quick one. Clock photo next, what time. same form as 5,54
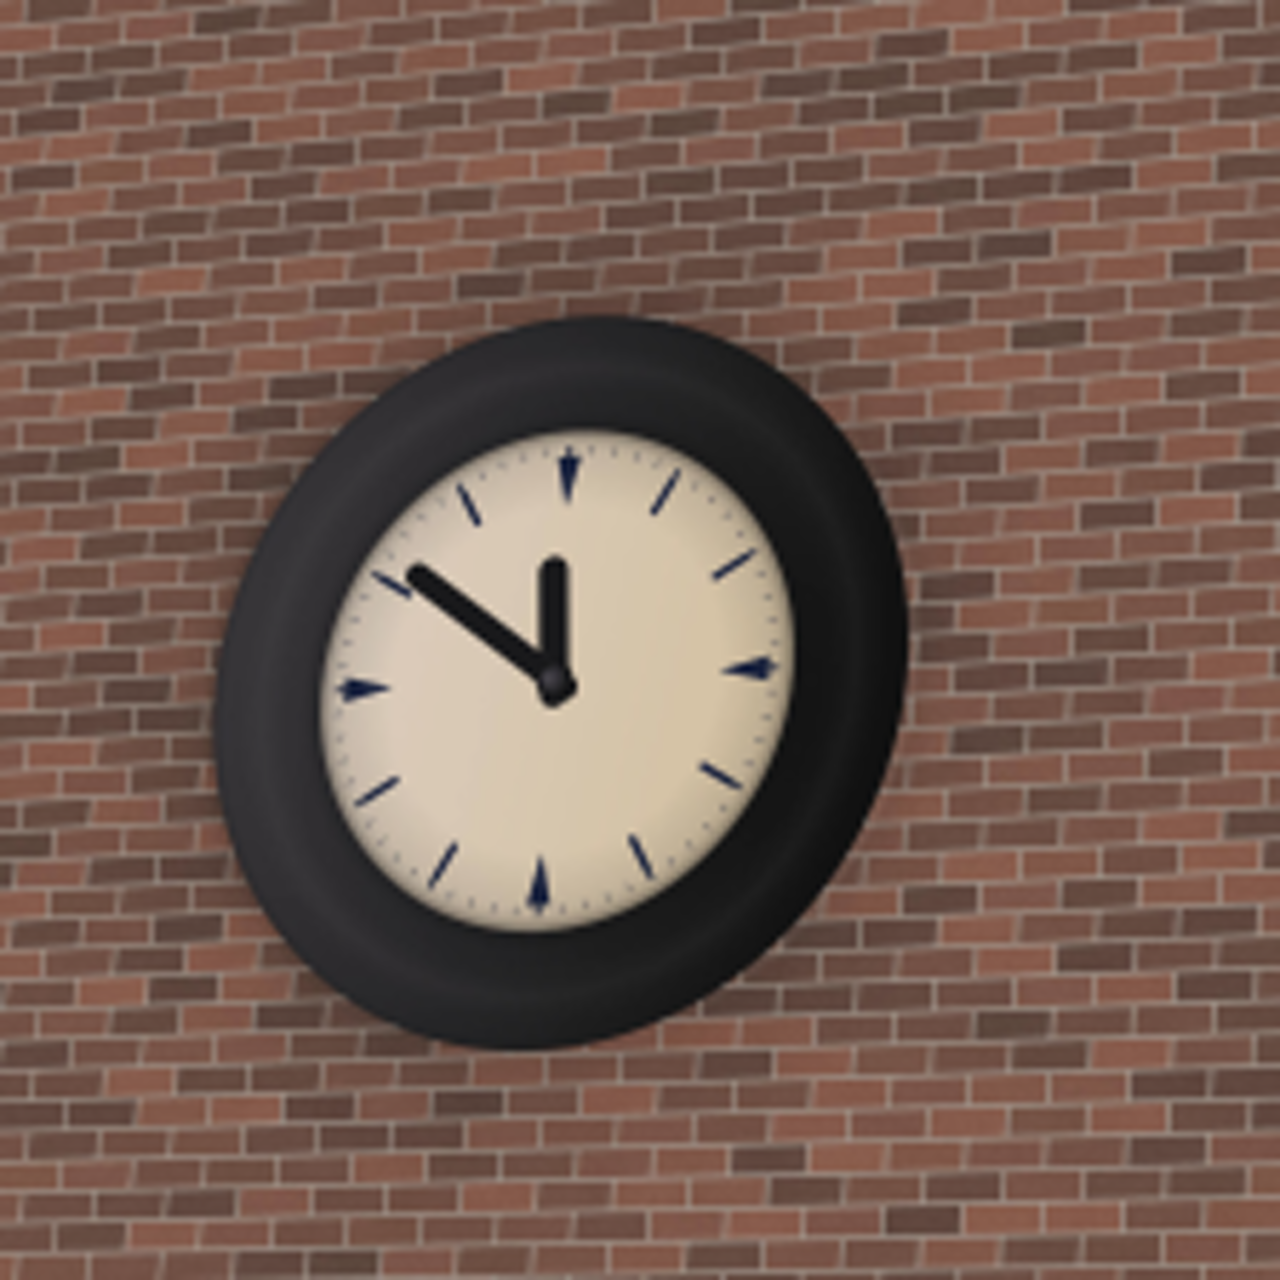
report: 11,51
